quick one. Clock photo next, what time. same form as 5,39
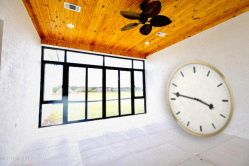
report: 3,47
